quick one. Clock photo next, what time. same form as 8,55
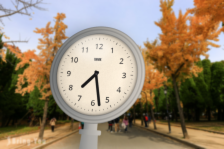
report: 7,28
